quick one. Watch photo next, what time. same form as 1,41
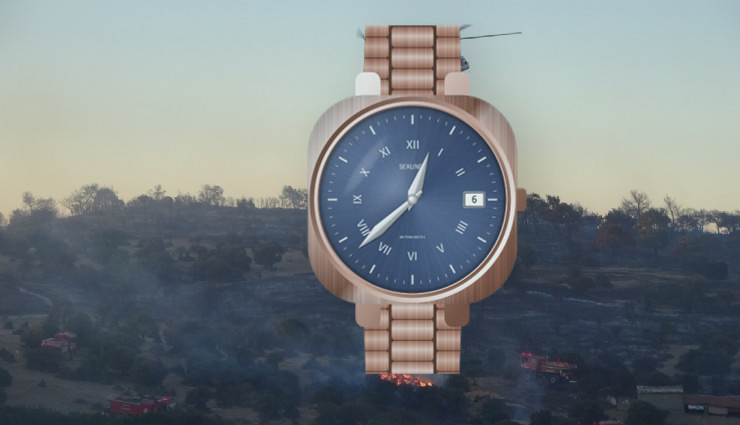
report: 12,38
